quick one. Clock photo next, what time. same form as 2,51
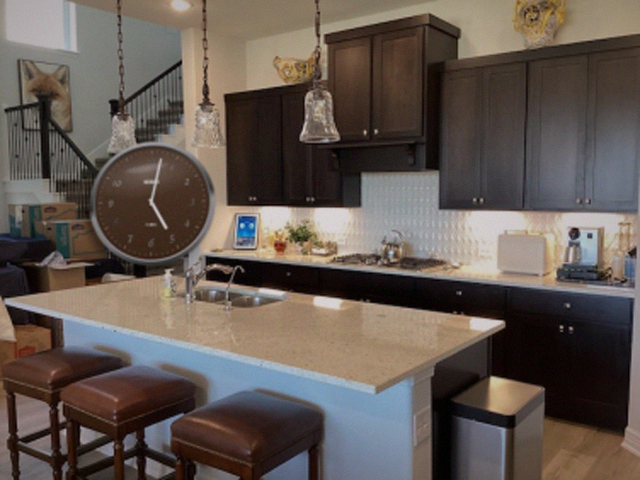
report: 5,02
